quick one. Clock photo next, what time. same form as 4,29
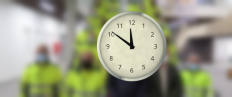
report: 11,51
